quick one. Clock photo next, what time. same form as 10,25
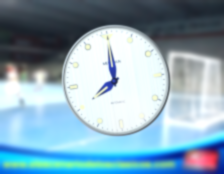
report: 8,00
